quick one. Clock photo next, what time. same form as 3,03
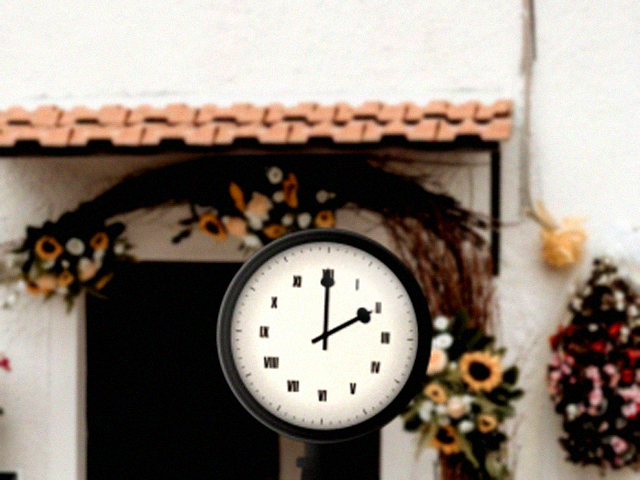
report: 2,00
